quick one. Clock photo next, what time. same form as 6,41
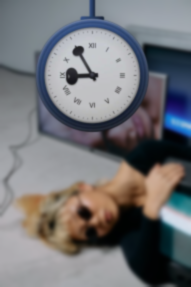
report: 8,55
